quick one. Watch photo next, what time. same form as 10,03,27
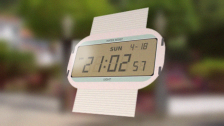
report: 21,02,57
